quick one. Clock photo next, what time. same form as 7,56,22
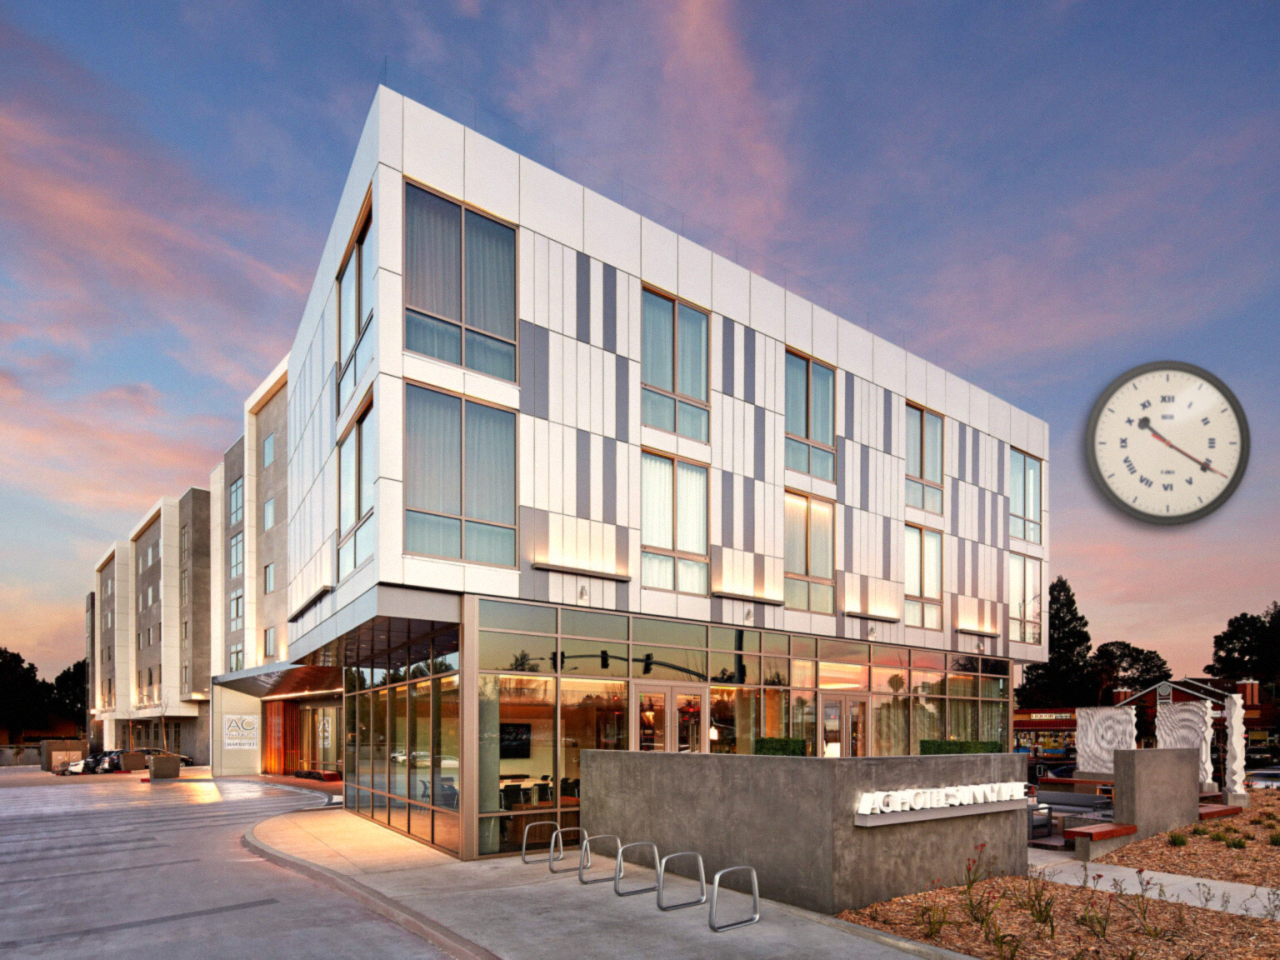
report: 10,20,20
